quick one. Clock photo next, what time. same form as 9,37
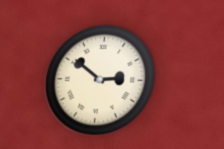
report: 2,51
